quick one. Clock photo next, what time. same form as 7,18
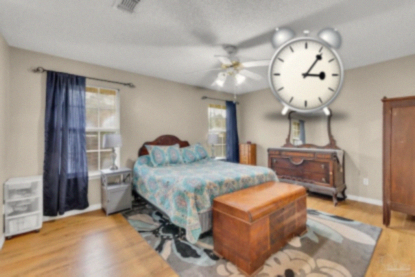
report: 3,06
